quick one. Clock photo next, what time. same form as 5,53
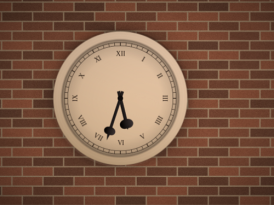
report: 5,33
